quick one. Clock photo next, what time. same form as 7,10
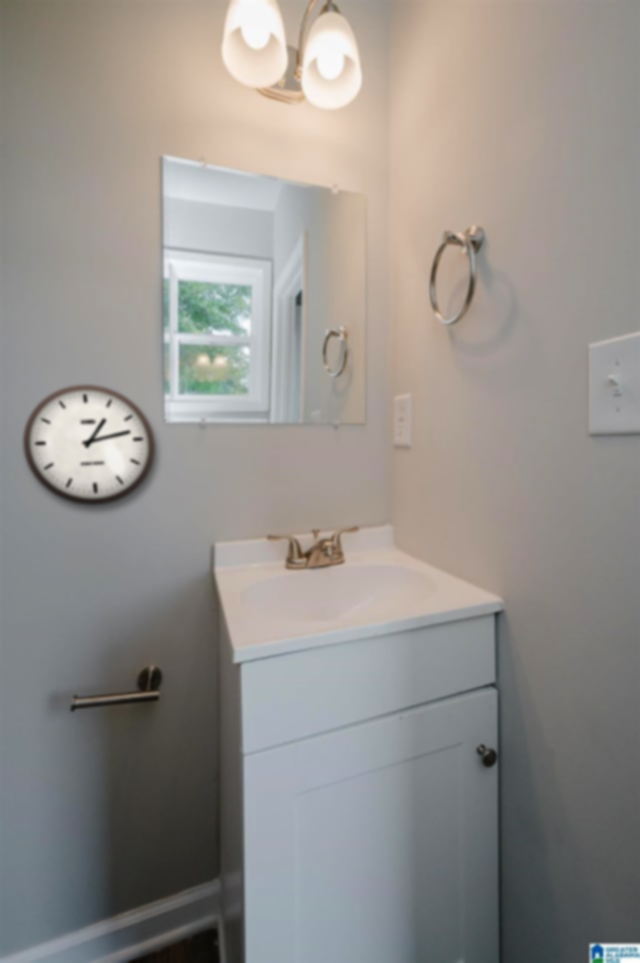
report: 1,13
